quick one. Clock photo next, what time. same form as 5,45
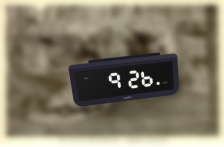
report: 9,26
